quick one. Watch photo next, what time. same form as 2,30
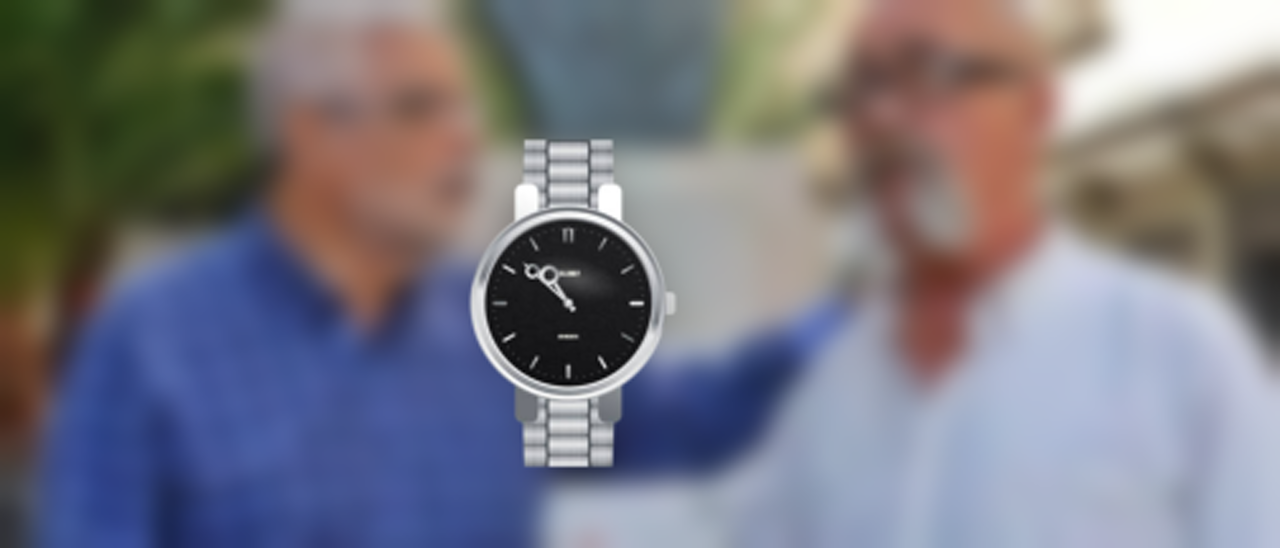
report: 10,52
